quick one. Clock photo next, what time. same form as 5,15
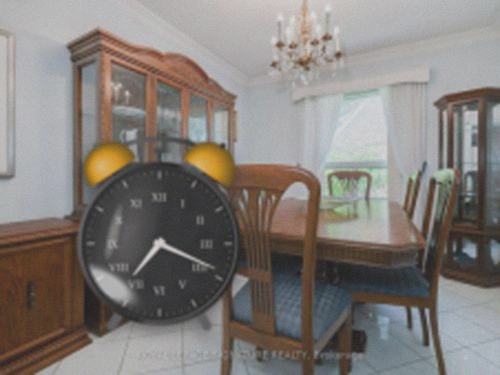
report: 7,19
